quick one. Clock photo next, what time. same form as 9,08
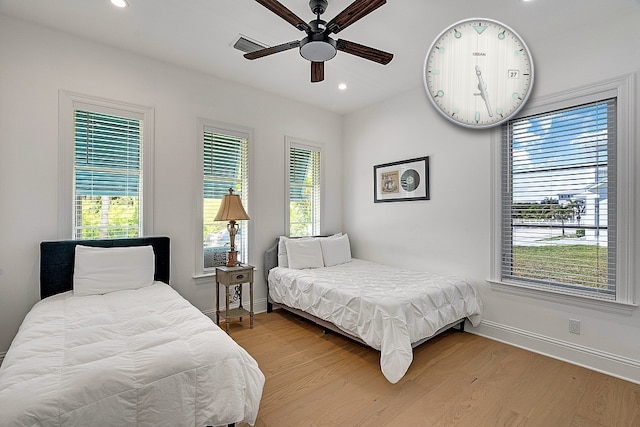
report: 5,27
